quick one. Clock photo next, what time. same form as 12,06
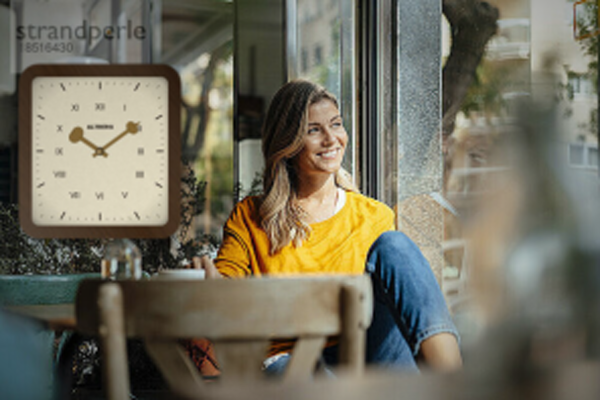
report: 10,09
